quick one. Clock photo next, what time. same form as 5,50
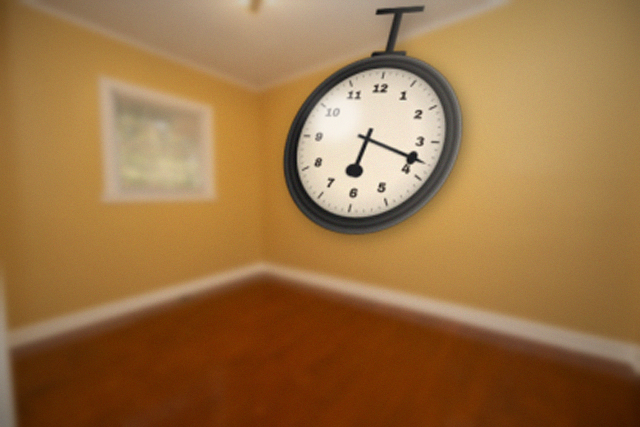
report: 6,18
